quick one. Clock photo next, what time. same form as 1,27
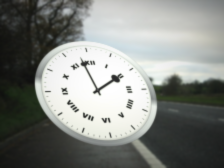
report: 1,58
